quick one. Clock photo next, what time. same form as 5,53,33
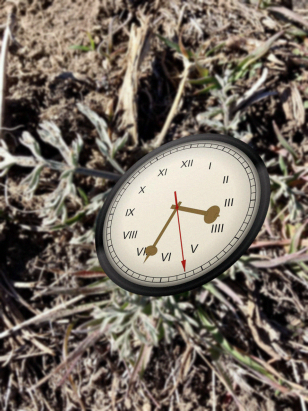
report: 3,33,27
